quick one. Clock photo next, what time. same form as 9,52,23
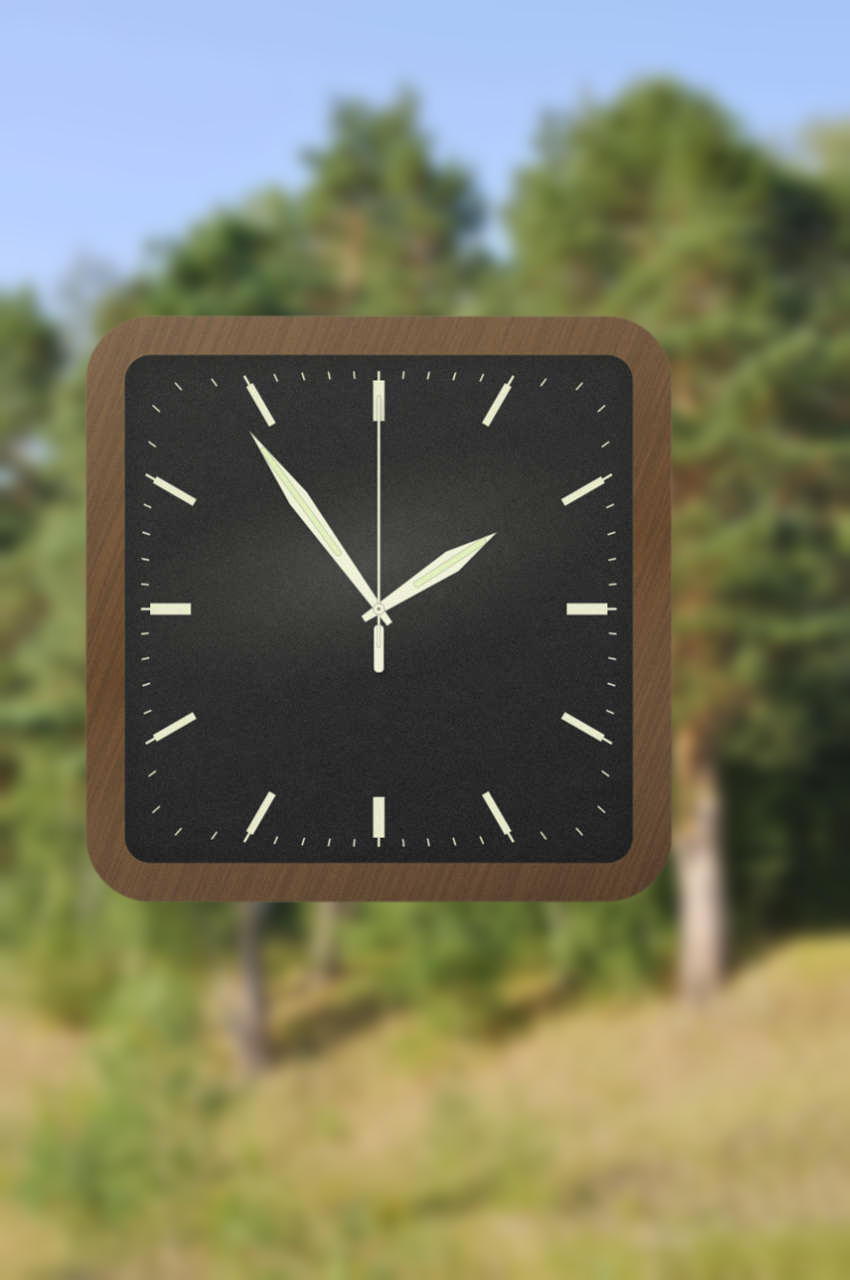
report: 1,54,00
